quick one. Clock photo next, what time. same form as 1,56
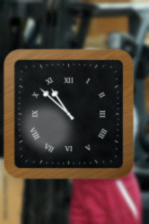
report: 10,52
